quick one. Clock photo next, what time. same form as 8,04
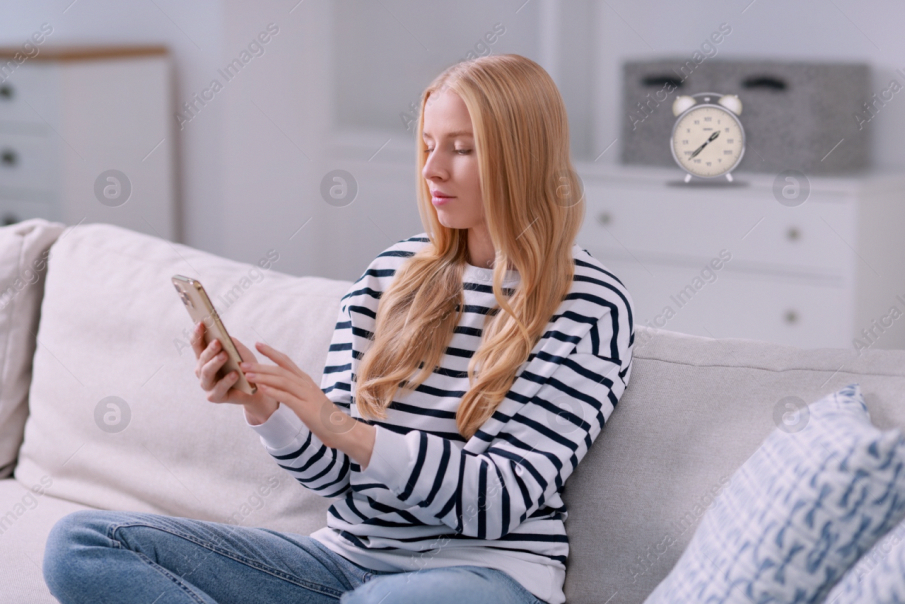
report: 1,38
